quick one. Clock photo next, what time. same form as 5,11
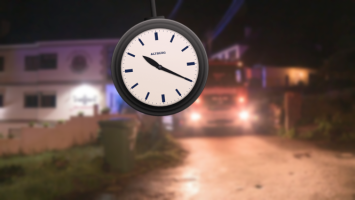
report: 10,20
